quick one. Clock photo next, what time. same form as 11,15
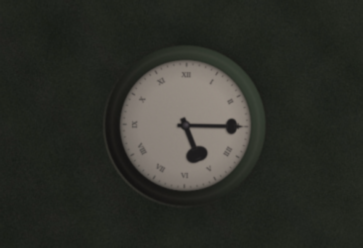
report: 5,15
